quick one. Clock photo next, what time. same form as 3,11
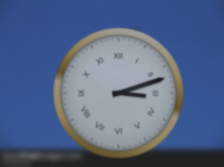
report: 3,12
